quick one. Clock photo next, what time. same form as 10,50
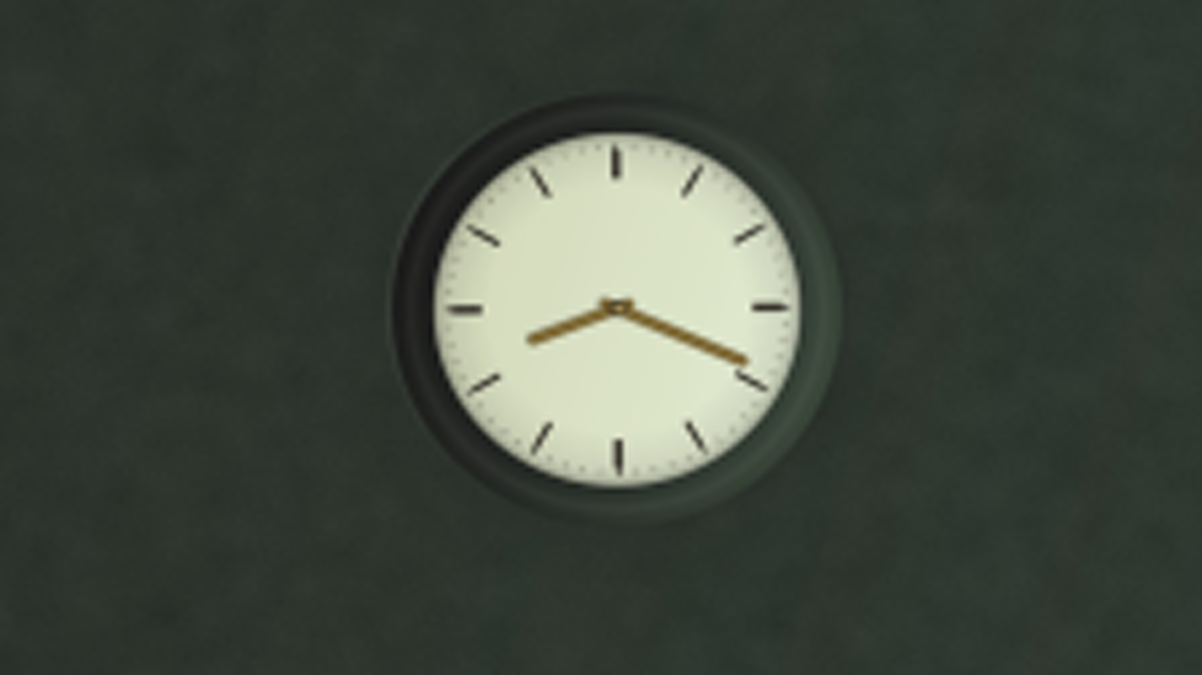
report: 8,19
